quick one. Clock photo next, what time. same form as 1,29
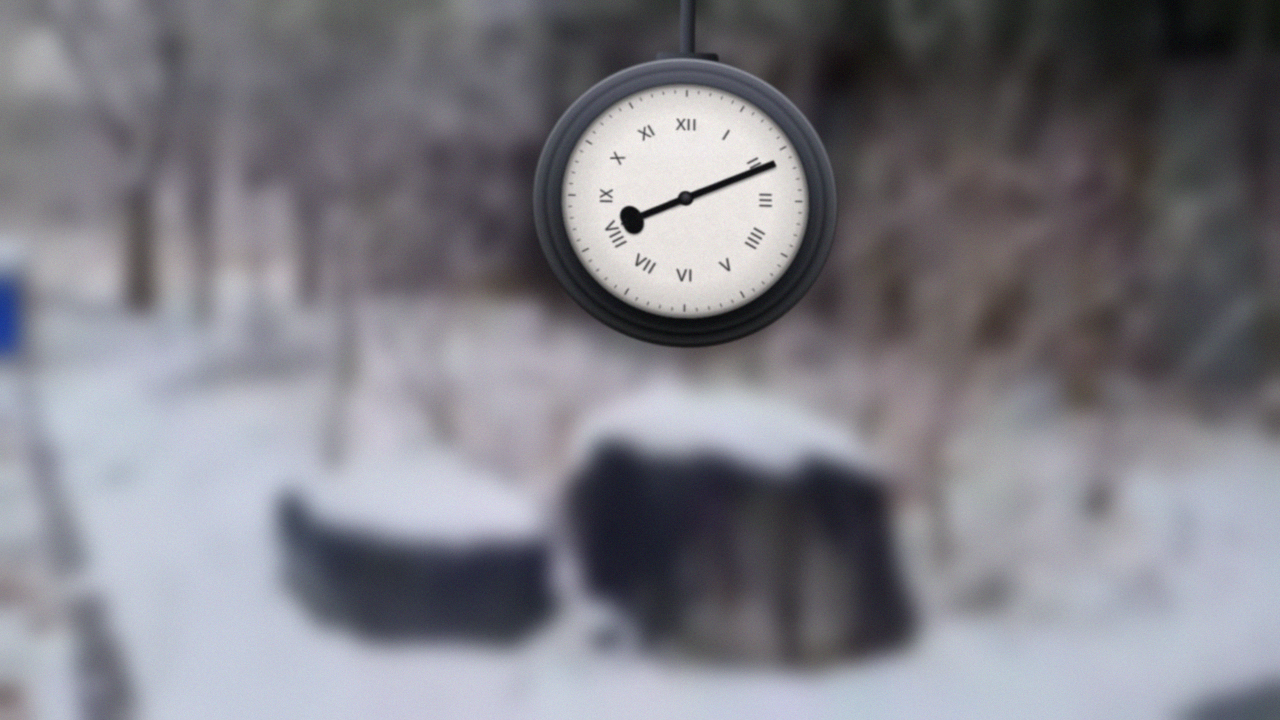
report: 8,11
